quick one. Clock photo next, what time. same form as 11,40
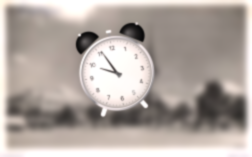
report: 9,56
